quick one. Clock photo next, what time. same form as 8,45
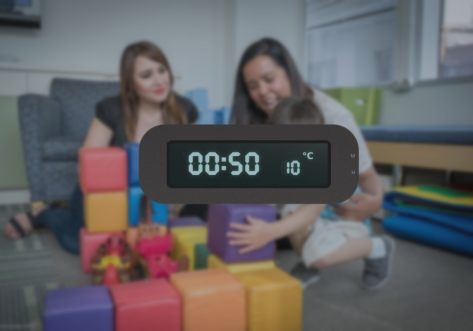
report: 0,50
